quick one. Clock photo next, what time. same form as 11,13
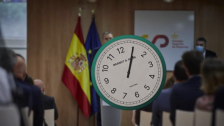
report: 1,05
